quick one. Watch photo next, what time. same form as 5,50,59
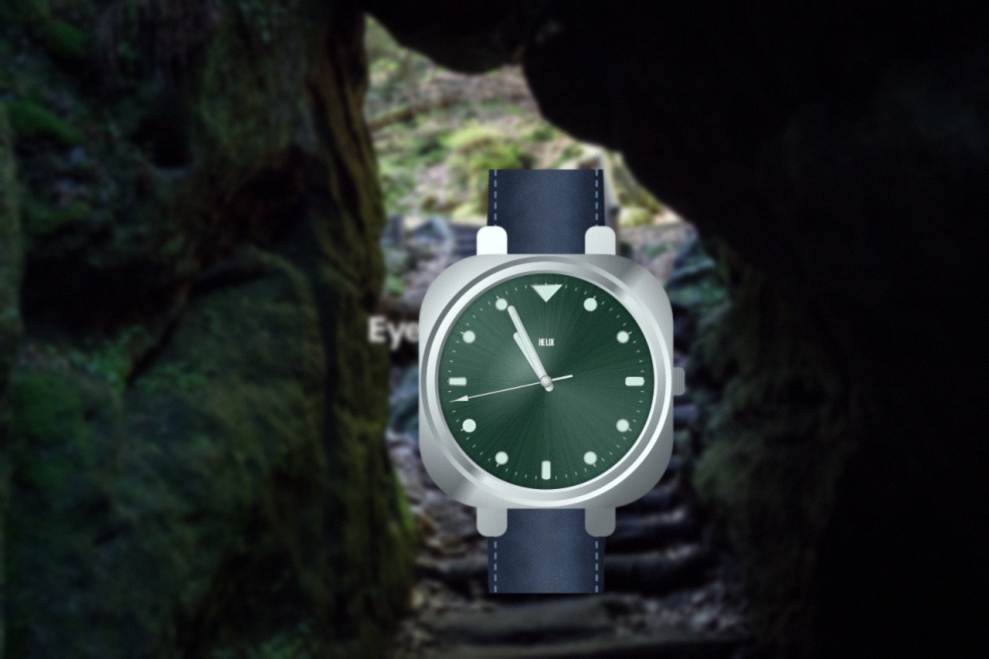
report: 10,55,43
